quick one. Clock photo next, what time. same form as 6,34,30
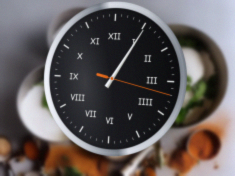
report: 1,05,17
